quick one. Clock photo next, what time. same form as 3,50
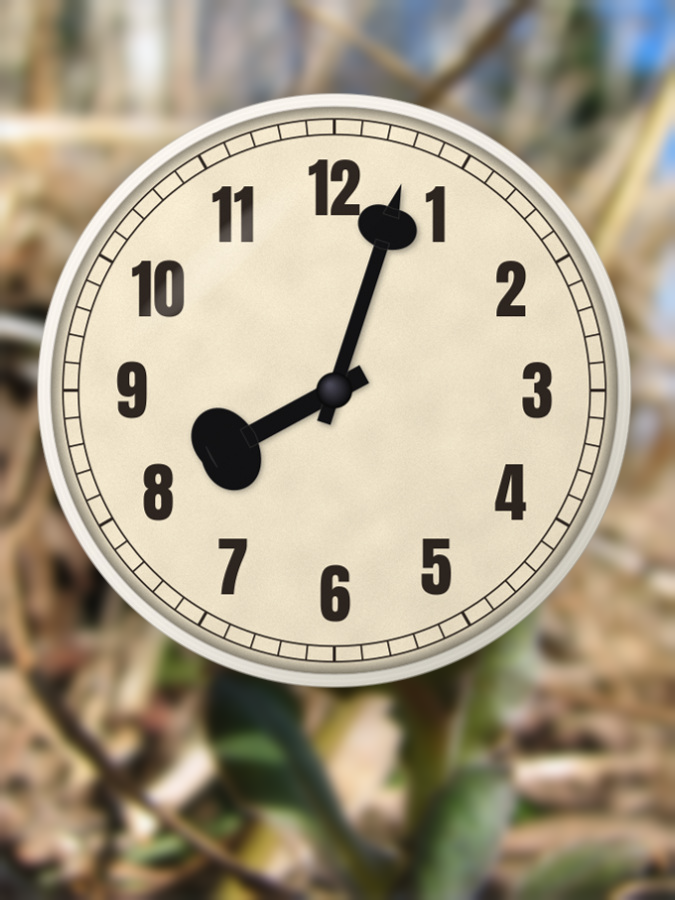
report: 8,03
